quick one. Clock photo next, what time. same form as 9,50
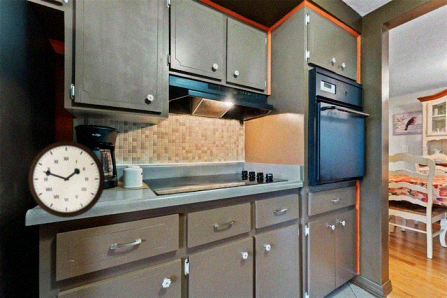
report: 1,48
